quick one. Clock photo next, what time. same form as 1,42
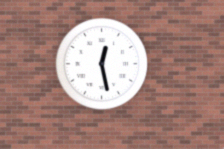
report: 12,28
